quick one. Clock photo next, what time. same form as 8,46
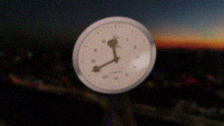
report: 11,41
